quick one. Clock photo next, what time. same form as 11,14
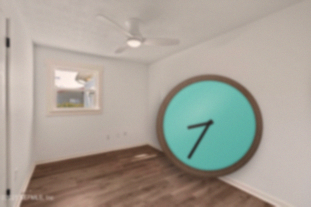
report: 8,35
